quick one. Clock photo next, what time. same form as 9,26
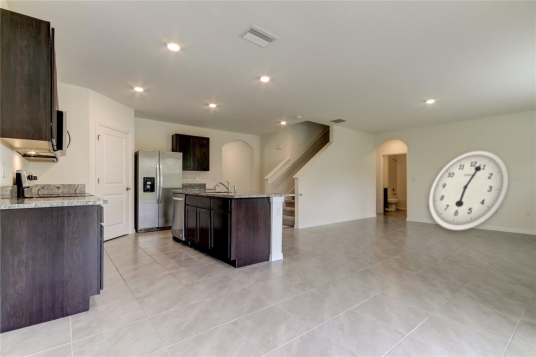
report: 6,03
